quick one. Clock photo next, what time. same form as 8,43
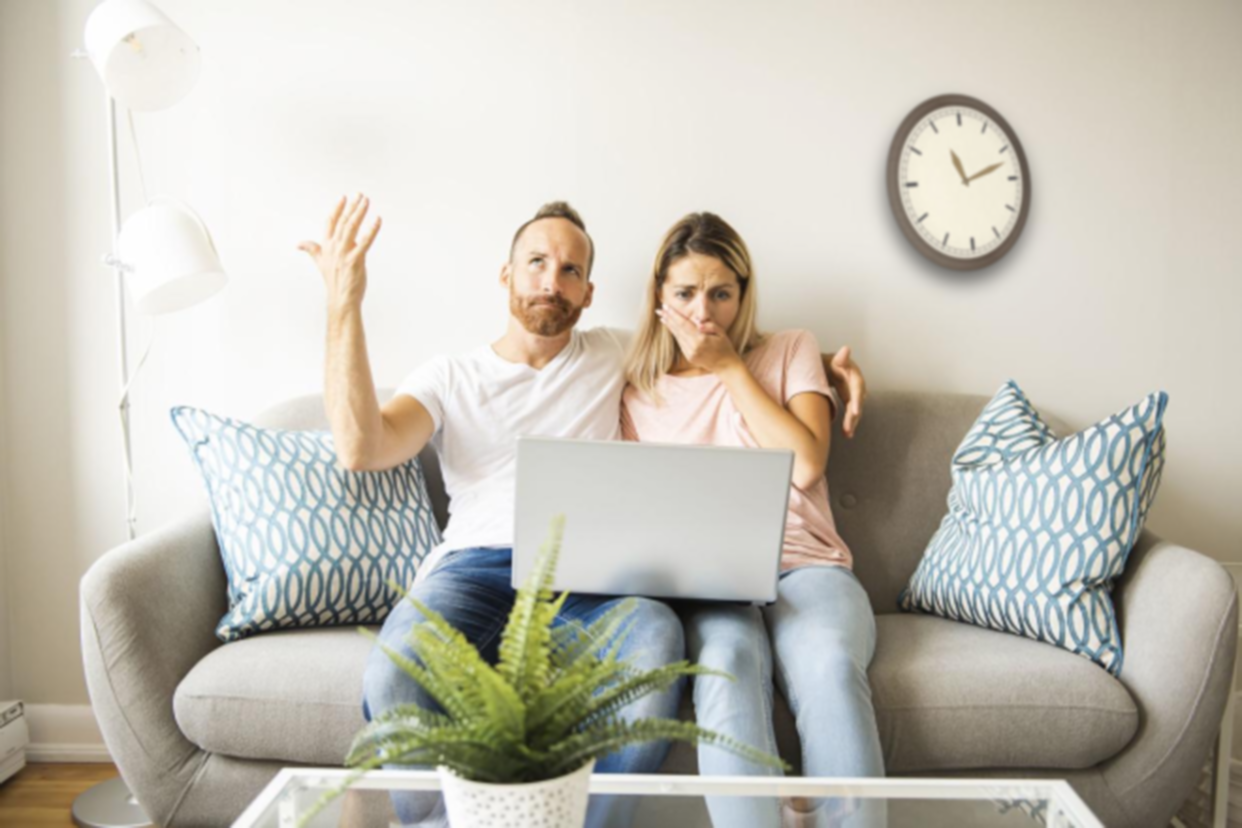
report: 11,12
